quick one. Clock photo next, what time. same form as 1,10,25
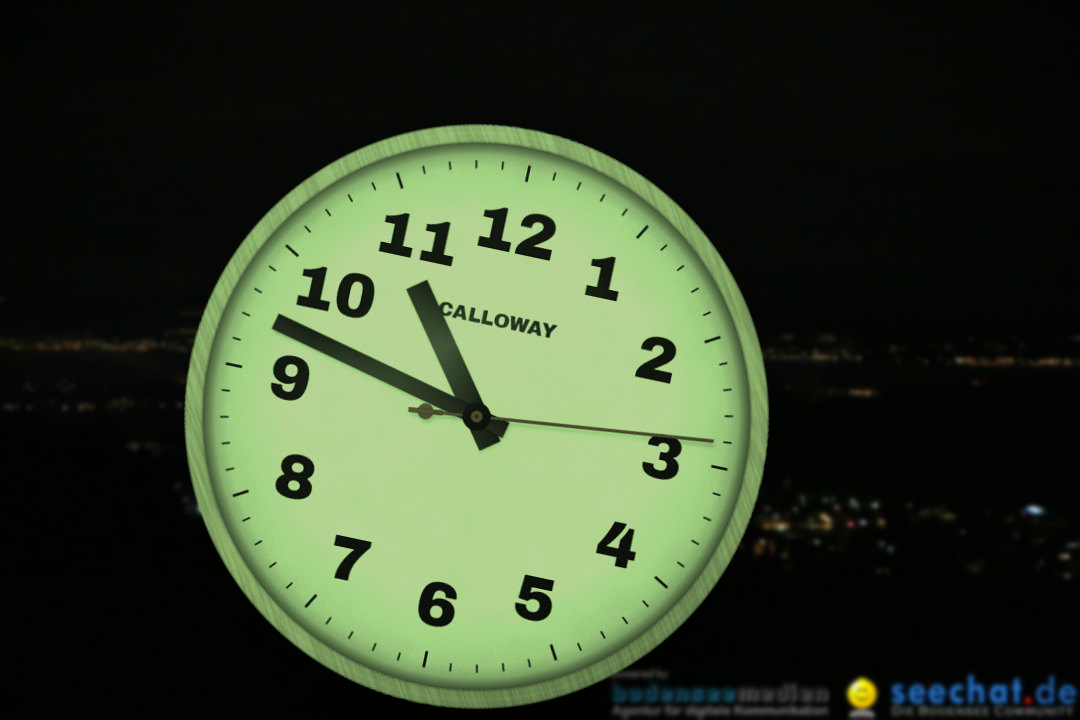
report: 10,47,14
